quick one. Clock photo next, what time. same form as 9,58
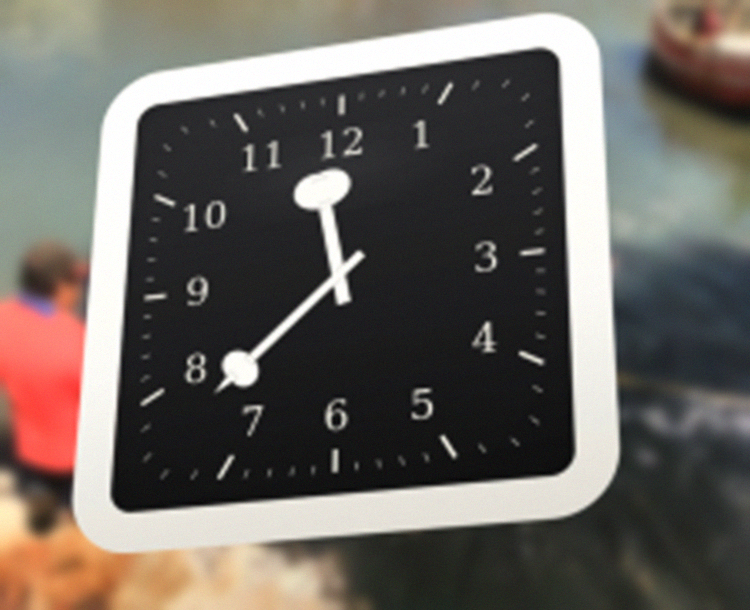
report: 11,38
